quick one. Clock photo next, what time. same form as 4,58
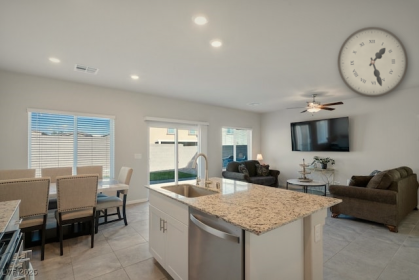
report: 1,27
